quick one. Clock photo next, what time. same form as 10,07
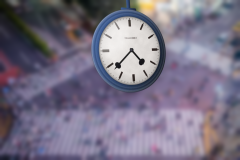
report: 4,38
